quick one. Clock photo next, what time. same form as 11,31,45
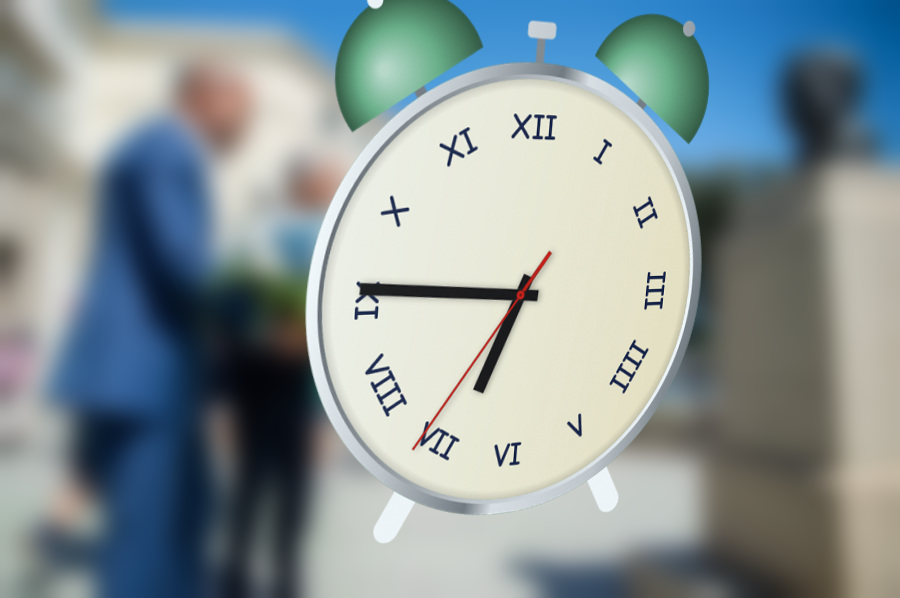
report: 6,45,36
